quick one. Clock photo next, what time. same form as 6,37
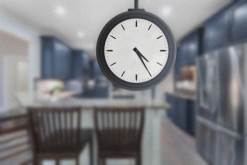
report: 4,25
